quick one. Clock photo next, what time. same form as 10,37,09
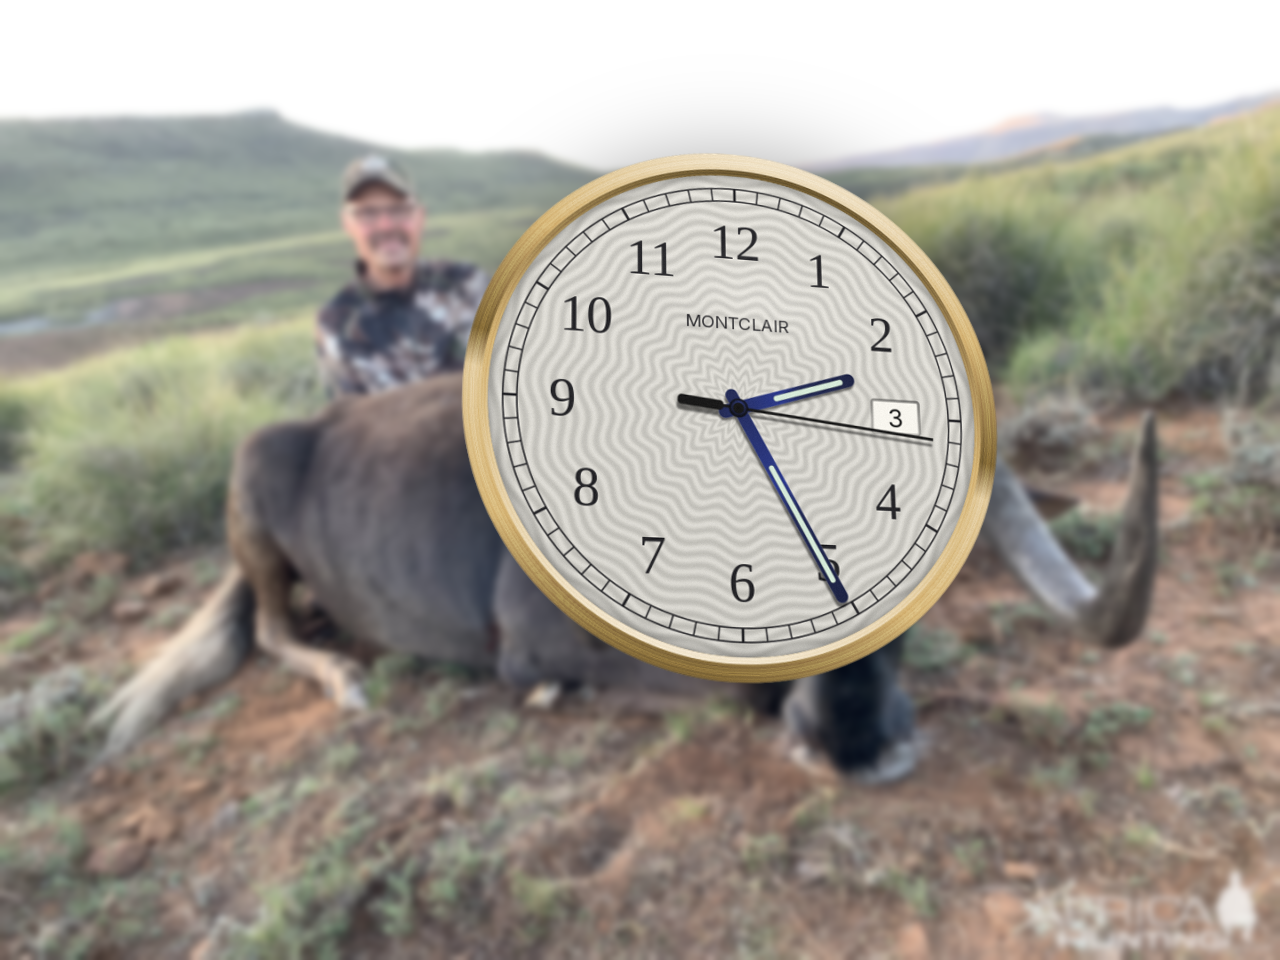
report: 2,25,16
